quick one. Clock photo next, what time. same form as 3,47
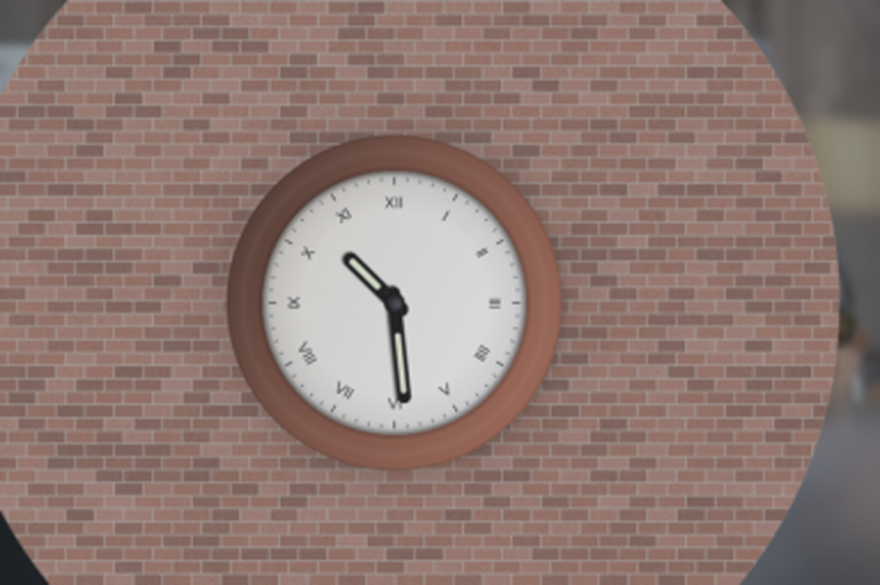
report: 10,29
